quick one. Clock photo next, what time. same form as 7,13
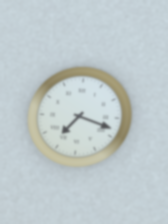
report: 7,18
